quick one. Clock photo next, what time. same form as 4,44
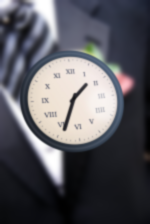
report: 1,34
